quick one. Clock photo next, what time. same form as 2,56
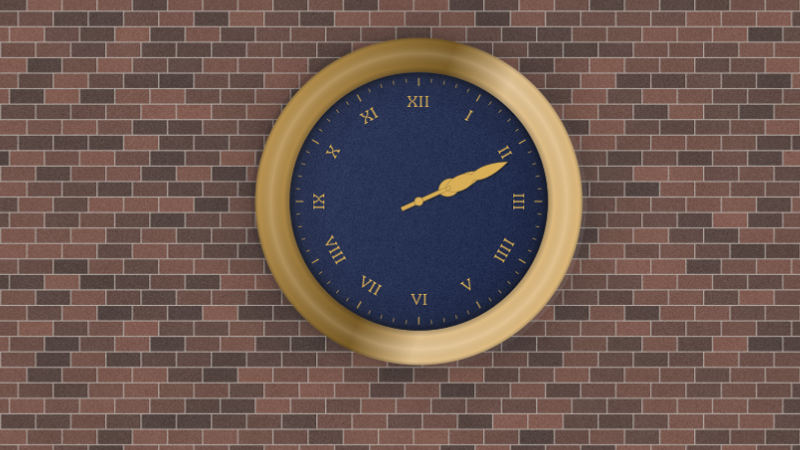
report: 2,11
